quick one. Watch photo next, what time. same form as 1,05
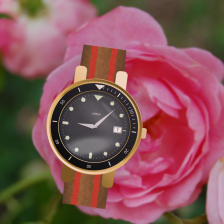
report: 9,07
